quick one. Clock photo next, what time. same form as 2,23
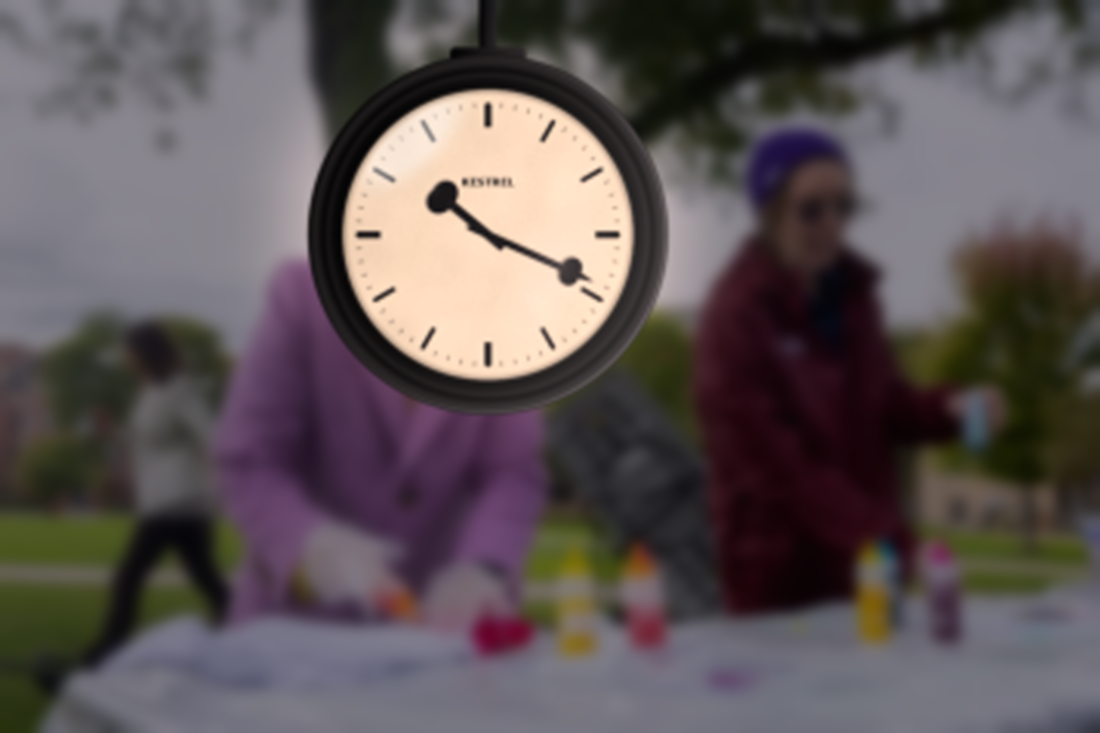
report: 10,19
